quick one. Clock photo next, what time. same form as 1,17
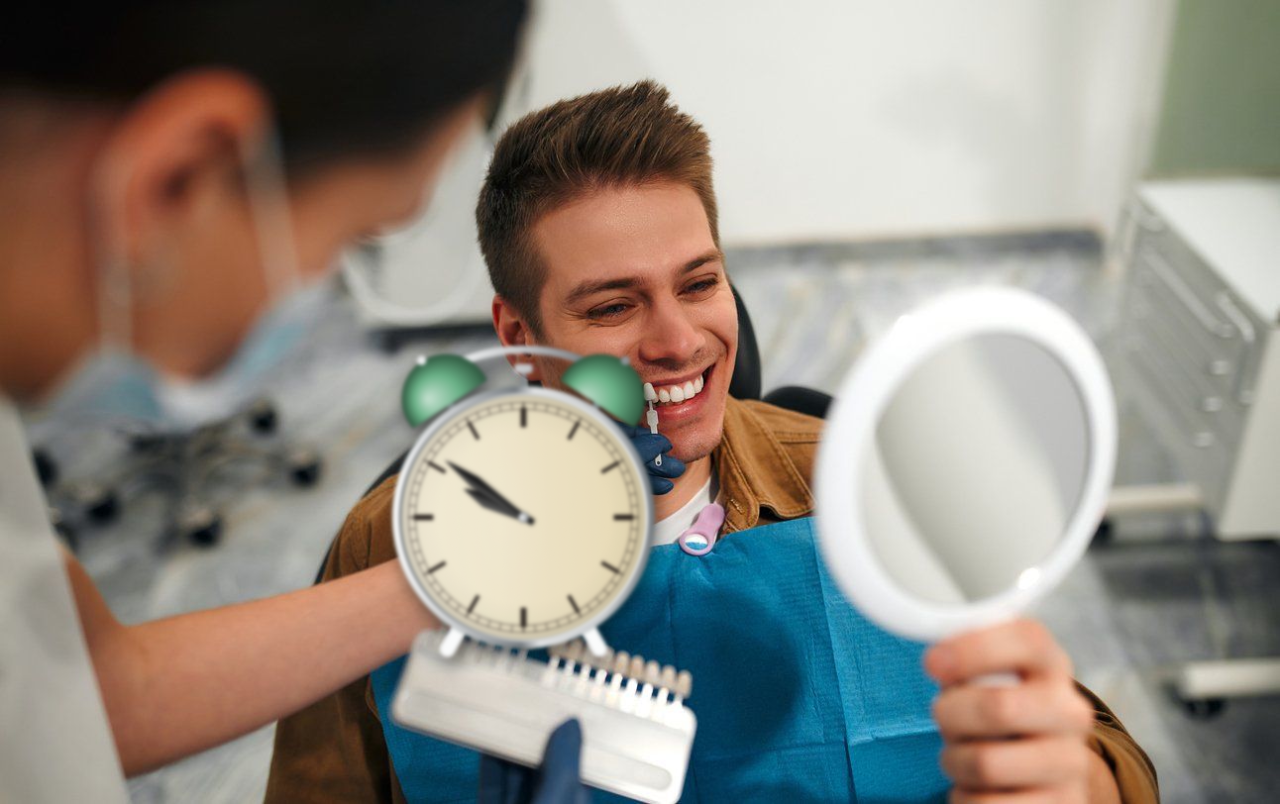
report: 9,51
